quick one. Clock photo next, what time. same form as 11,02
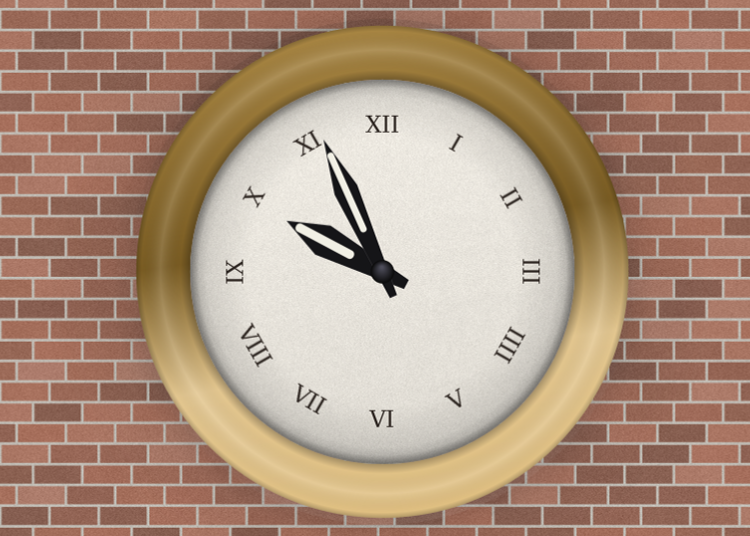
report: 9,56
